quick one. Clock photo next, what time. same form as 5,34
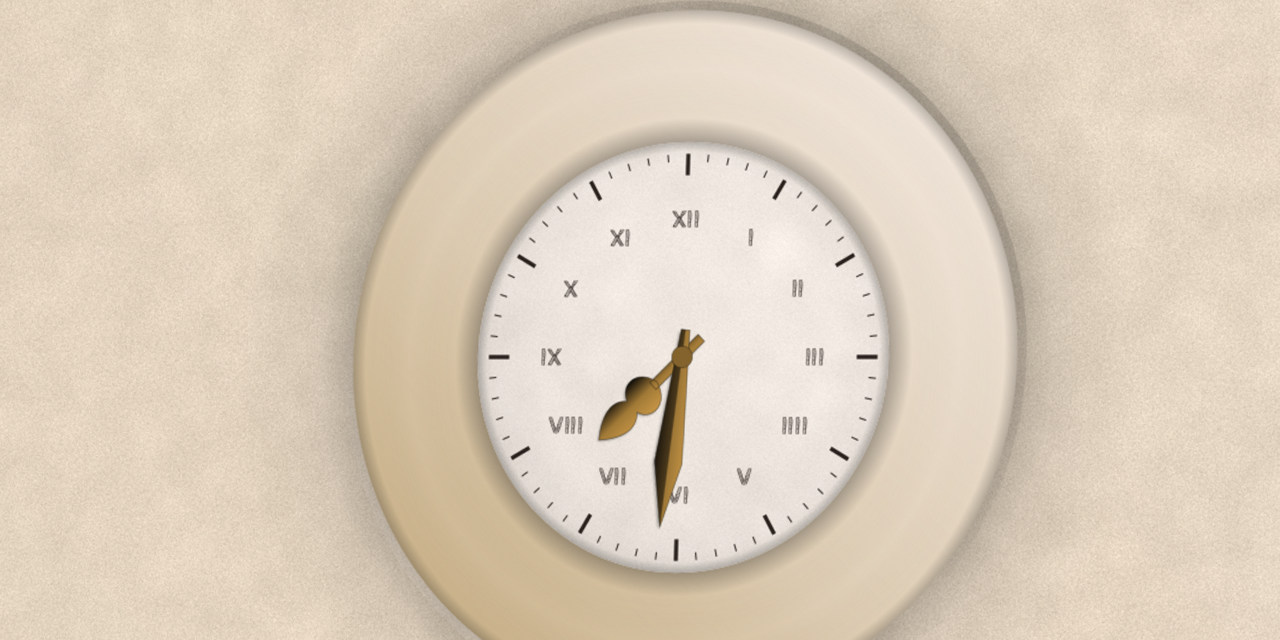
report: 7,31
